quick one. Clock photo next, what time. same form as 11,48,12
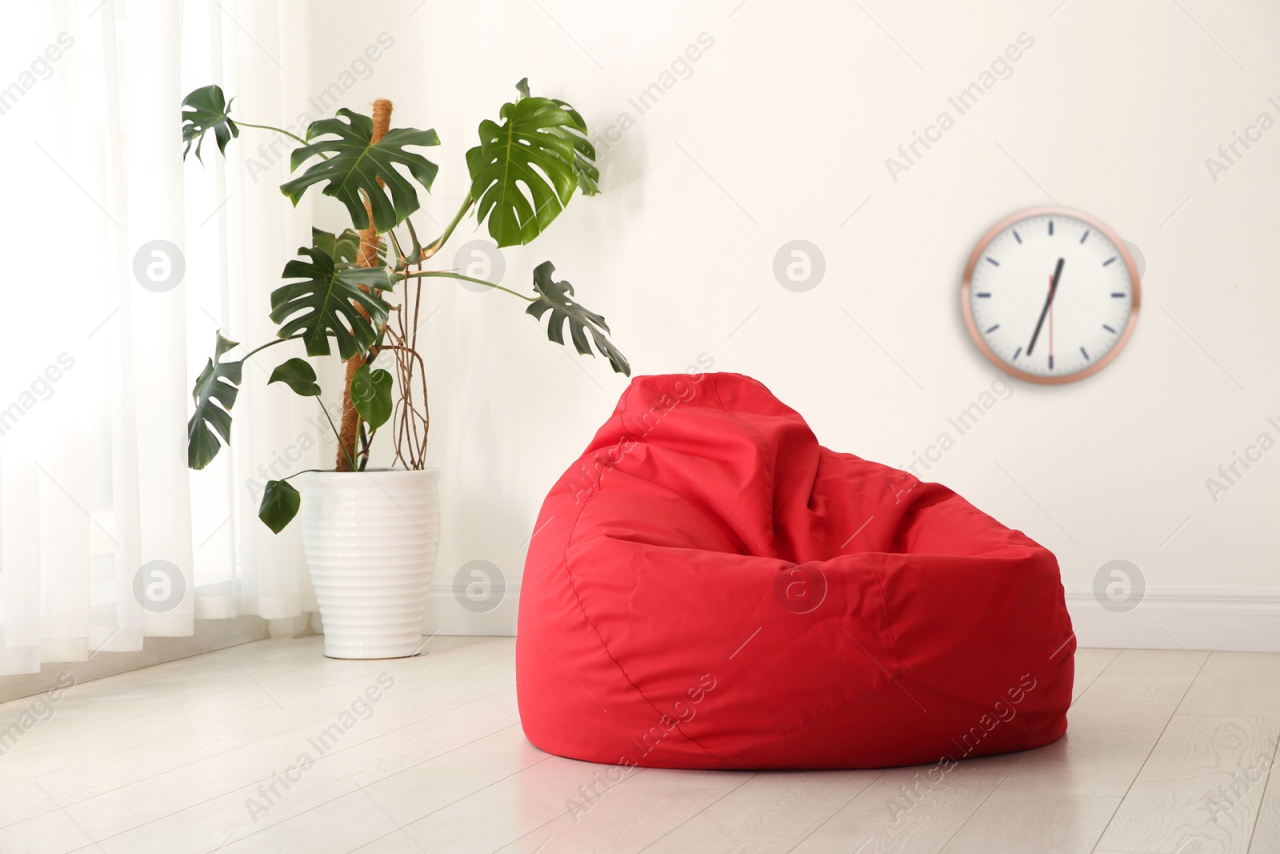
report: 12,33,30
